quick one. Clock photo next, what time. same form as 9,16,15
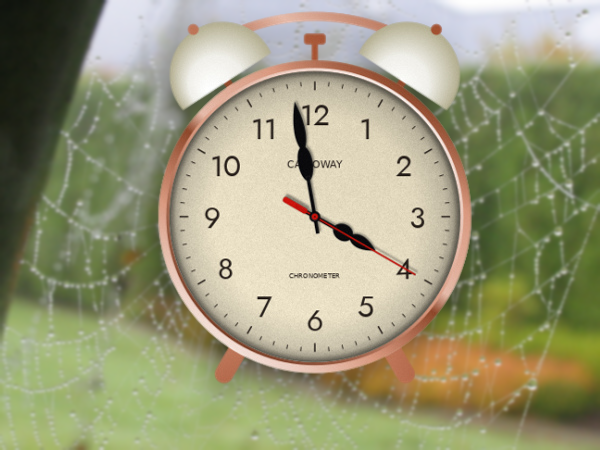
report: 3,58,20
